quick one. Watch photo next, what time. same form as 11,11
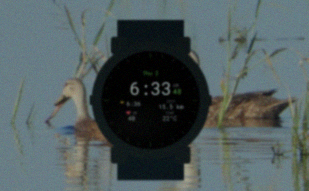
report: 6,33
